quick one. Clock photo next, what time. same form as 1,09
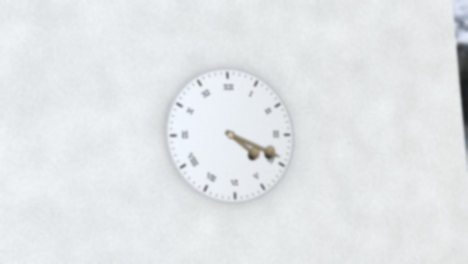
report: 4,19
